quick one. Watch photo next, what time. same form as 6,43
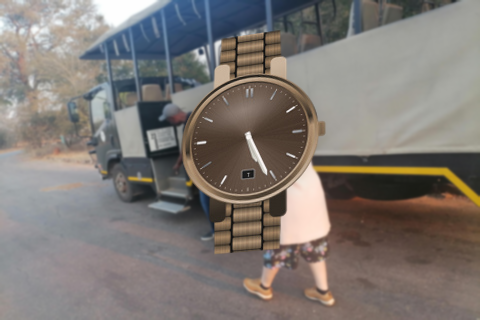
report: 5,26
